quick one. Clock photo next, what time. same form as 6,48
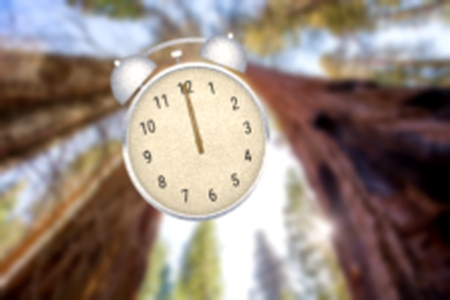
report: 12,00
